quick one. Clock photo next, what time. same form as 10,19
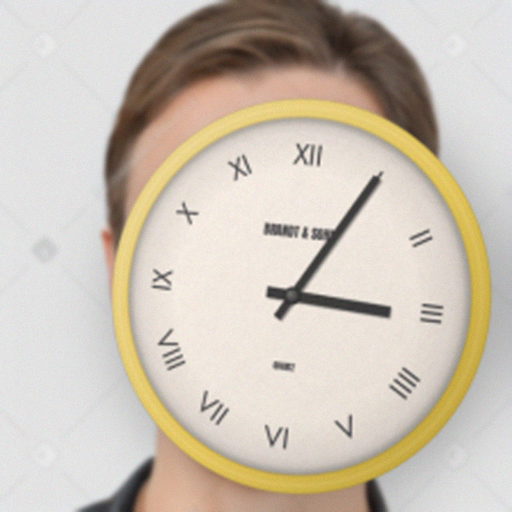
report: 3,05
